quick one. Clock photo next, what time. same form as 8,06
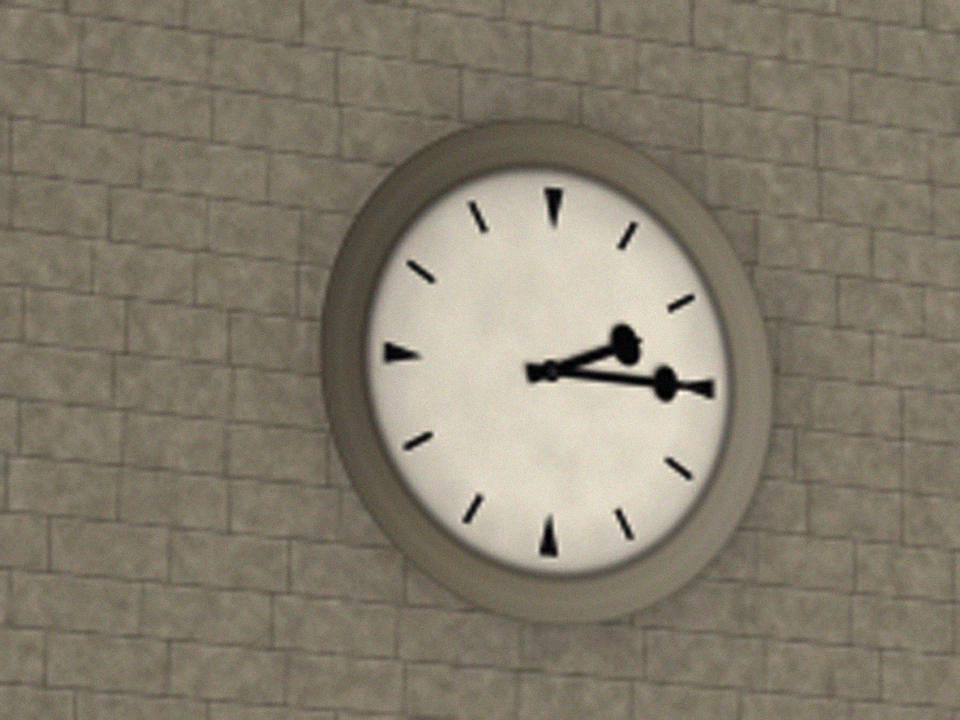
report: 2,15
